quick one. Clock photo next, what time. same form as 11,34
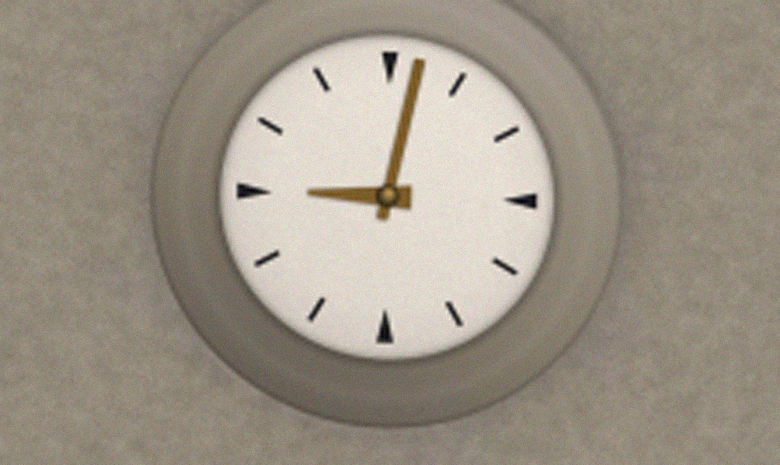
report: 9,02
